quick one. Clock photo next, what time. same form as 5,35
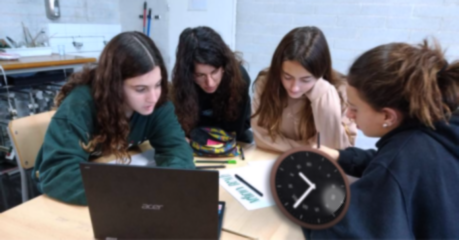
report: 10,38
